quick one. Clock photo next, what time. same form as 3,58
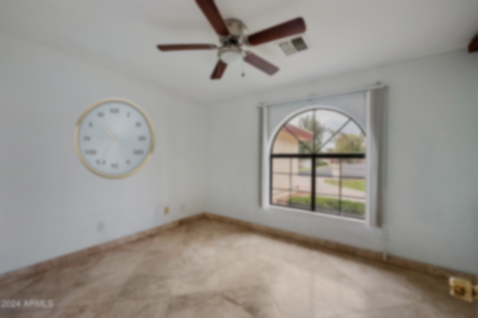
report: 10,35
